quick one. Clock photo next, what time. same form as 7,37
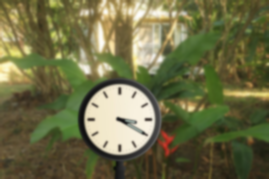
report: 3,20
